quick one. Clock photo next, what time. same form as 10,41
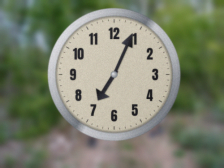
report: 7,04
